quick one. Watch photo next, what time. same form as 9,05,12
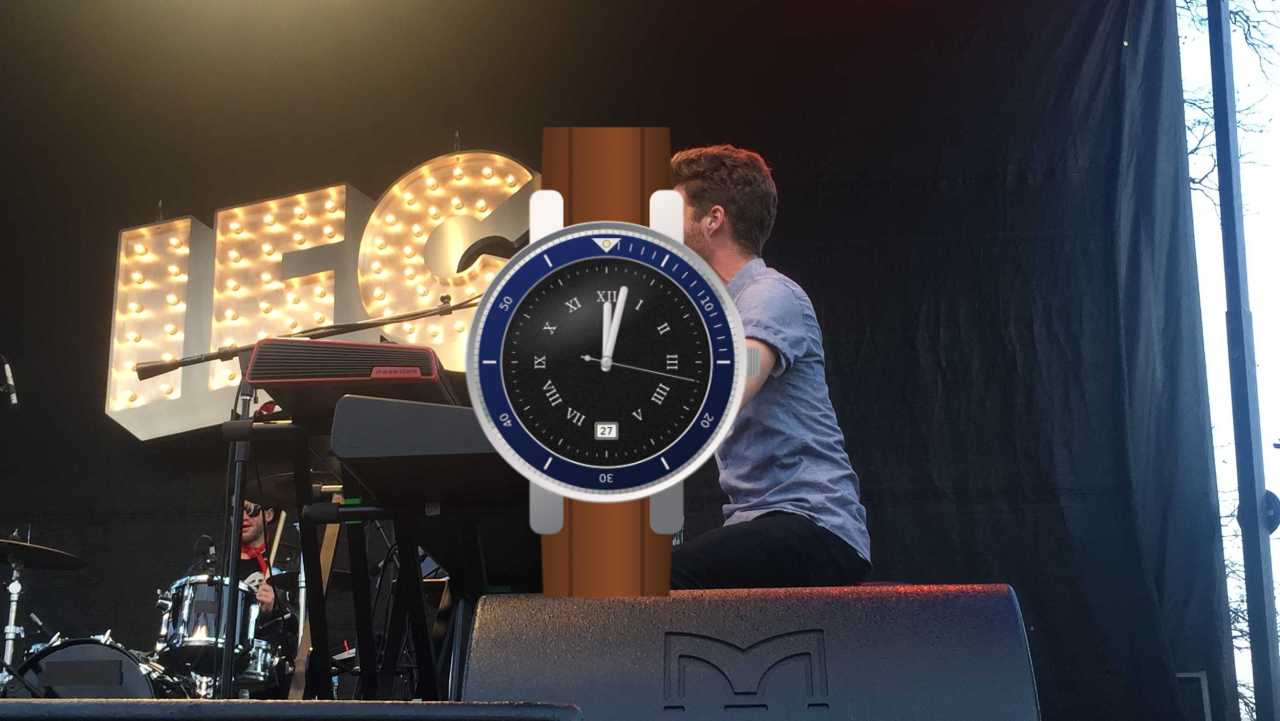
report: 12,02,17
